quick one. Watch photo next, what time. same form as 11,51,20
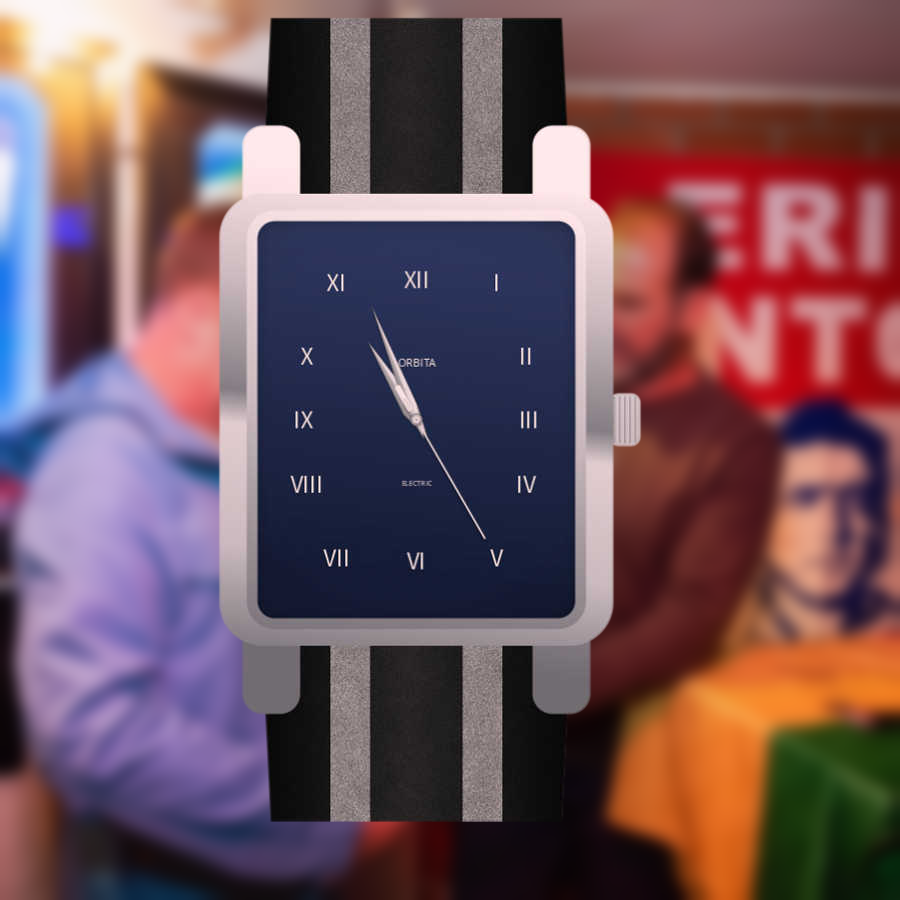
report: 10,56,25
